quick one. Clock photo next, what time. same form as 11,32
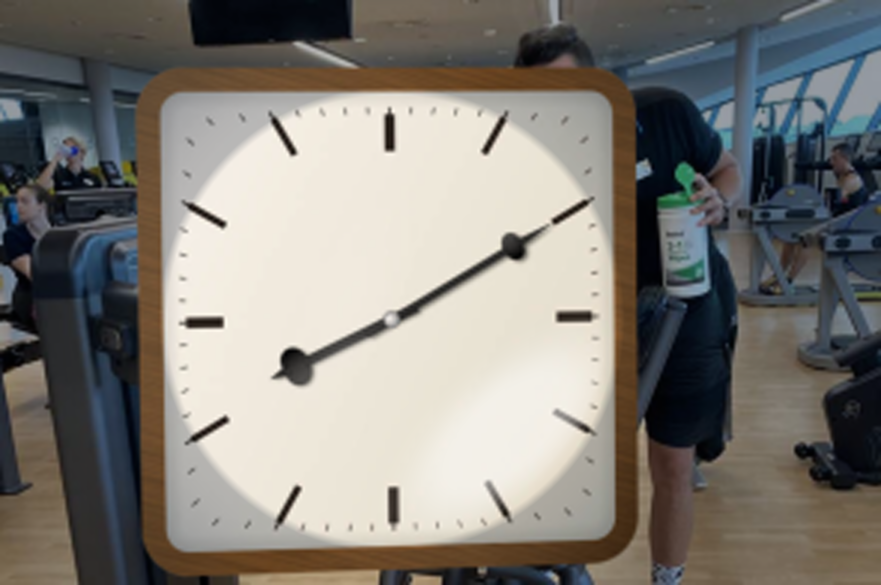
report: 8,10
